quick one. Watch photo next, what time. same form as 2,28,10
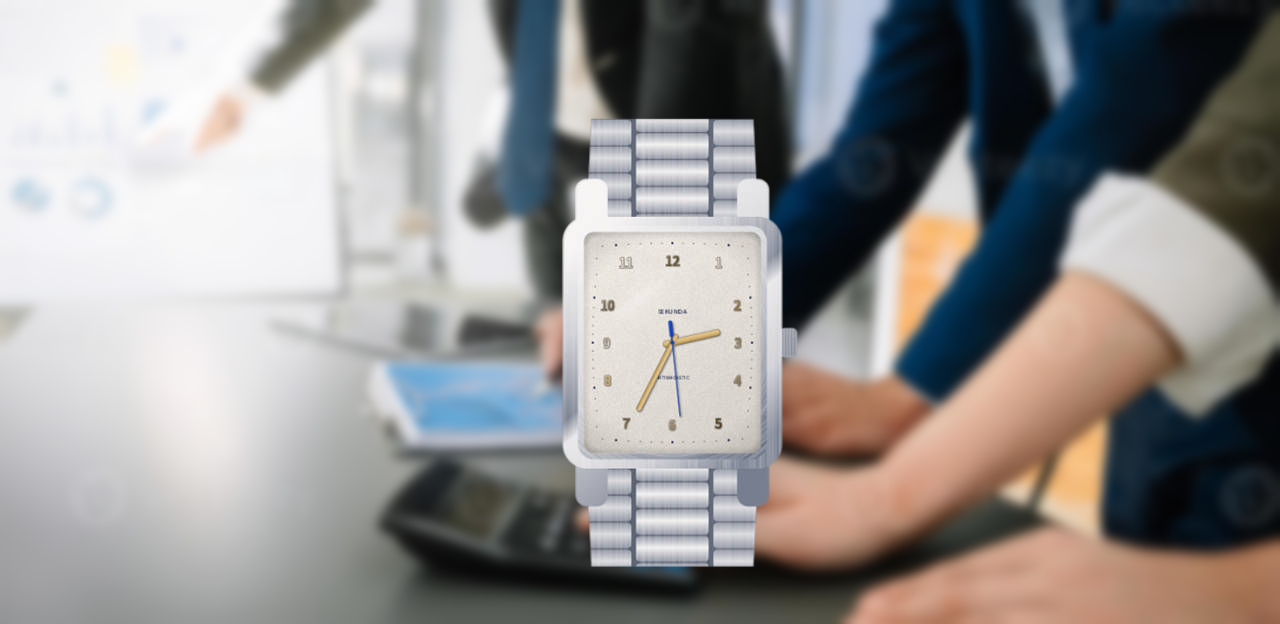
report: 2,34,29
